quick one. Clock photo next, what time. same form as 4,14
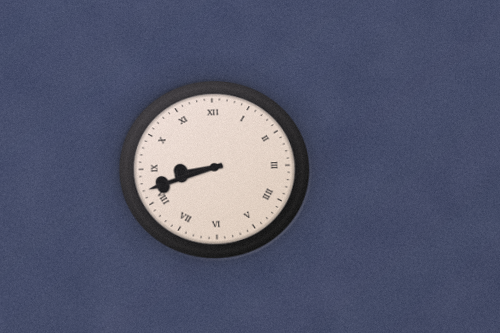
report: 8,42
